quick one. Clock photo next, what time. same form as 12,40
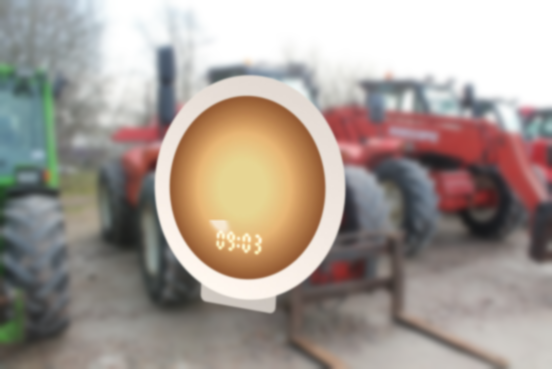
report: 9,03
